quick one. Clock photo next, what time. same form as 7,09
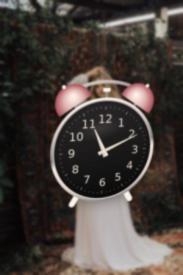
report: 11,11
